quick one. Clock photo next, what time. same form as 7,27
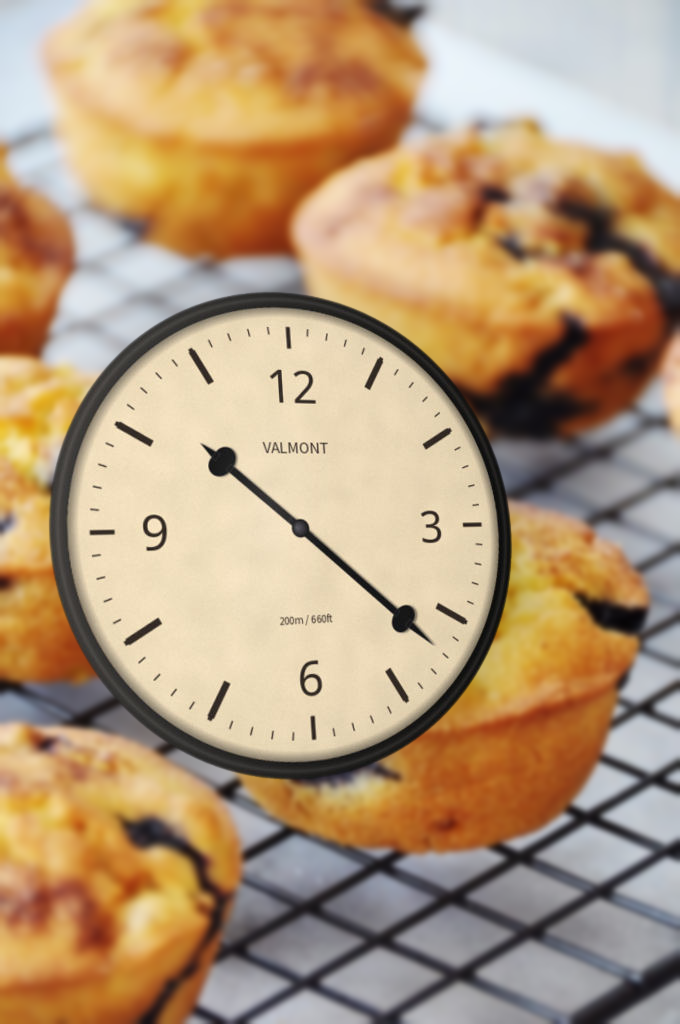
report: 10,22
